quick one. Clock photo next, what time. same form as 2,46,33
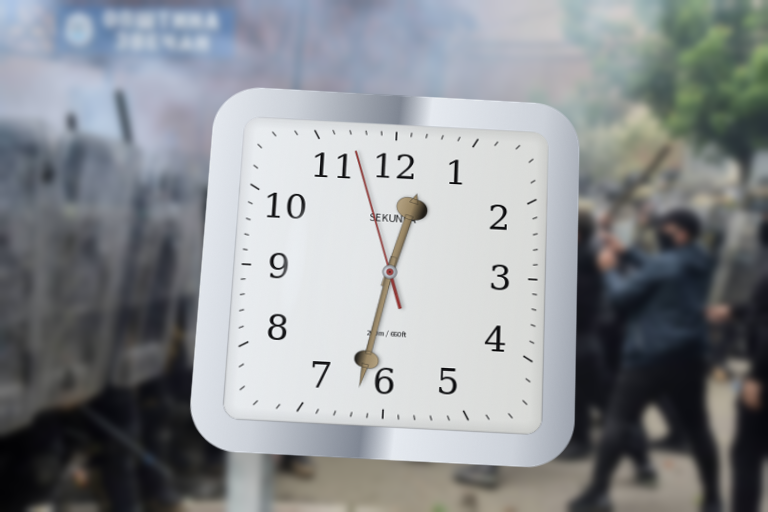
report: 12,31,57
